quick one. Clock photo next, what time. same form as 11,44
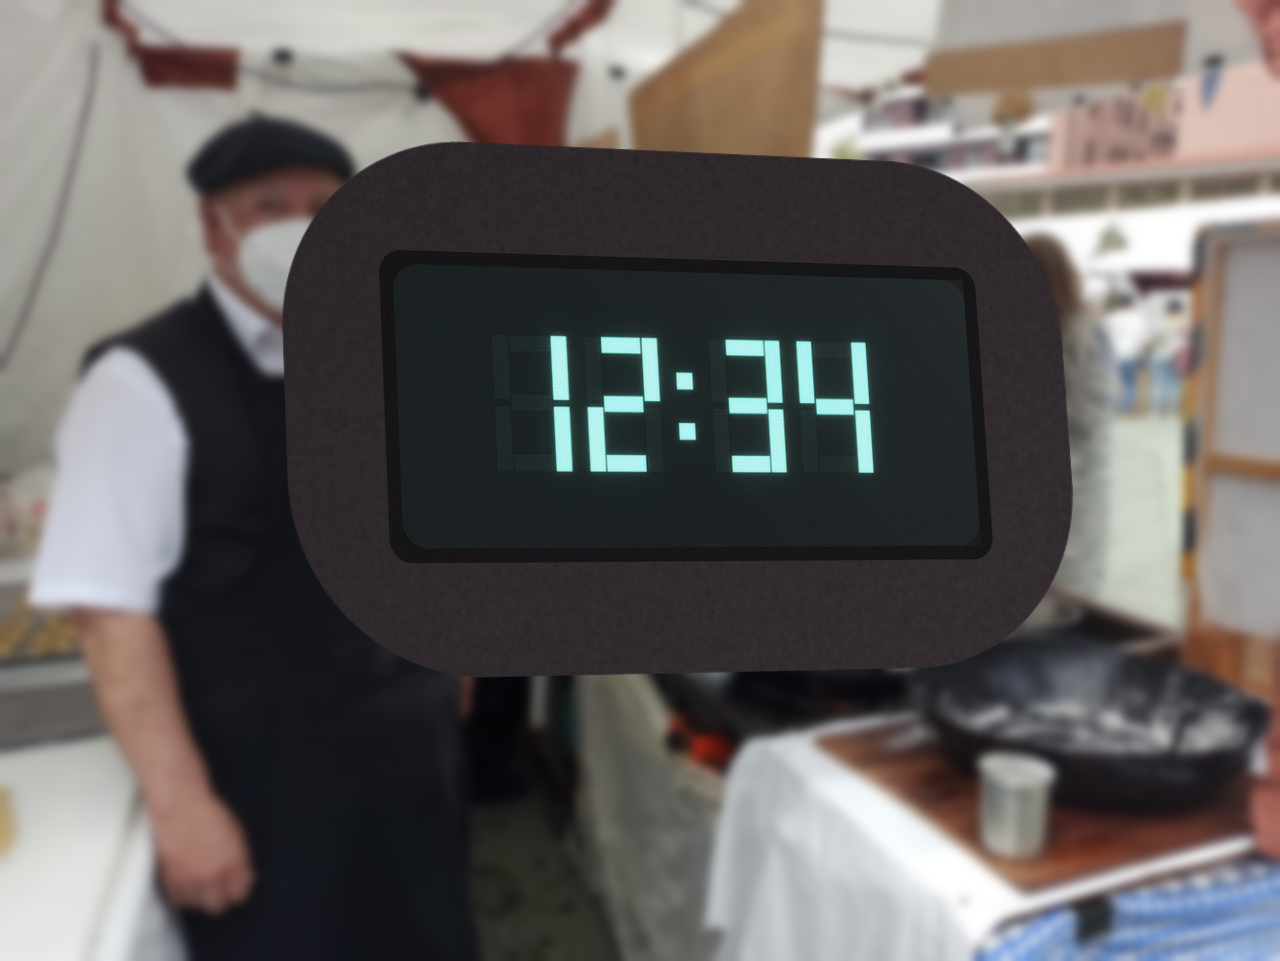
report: 12,34
